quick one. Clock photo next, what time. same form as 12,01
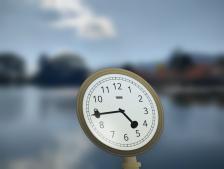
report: 4,44
